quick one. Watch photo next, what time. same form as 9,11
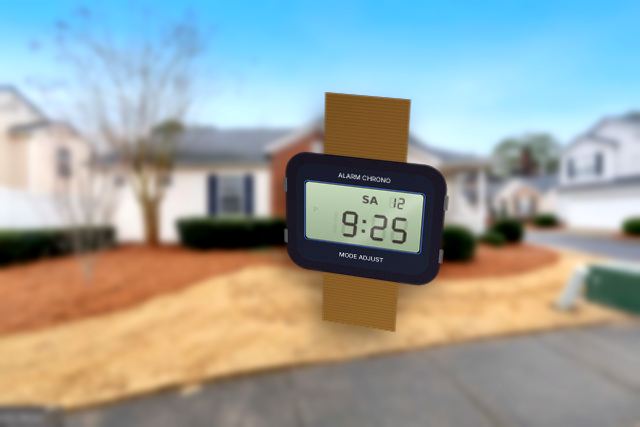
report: 9,25
